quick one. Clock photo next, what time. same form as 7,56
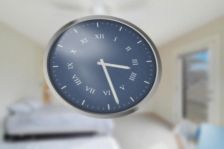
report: 3,28
